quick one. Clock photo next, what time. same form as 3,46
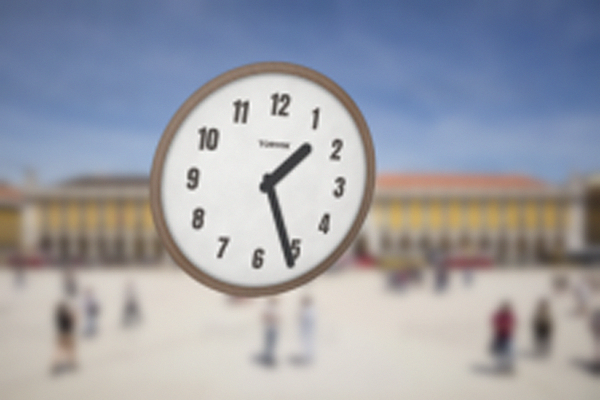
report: 1,26
